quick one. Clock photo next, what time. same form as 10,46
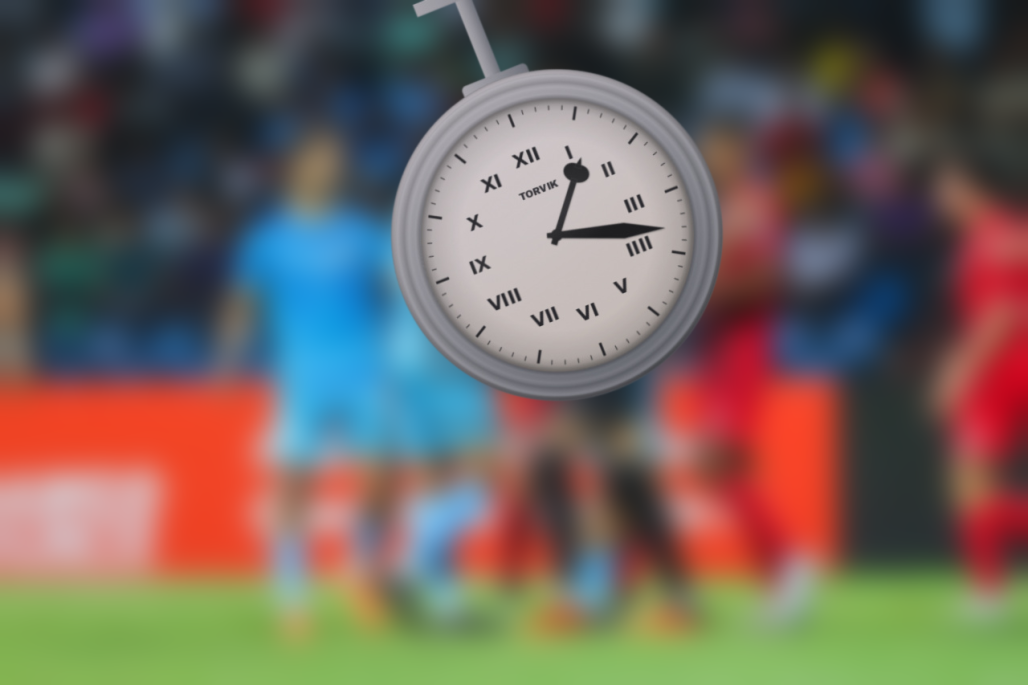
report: 1,18
